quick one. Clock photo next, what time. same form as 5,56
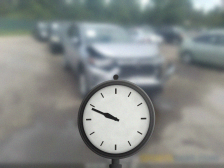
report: 9,49
